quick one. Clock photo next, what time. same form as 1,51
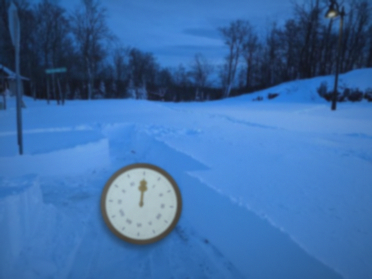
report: 12,00
